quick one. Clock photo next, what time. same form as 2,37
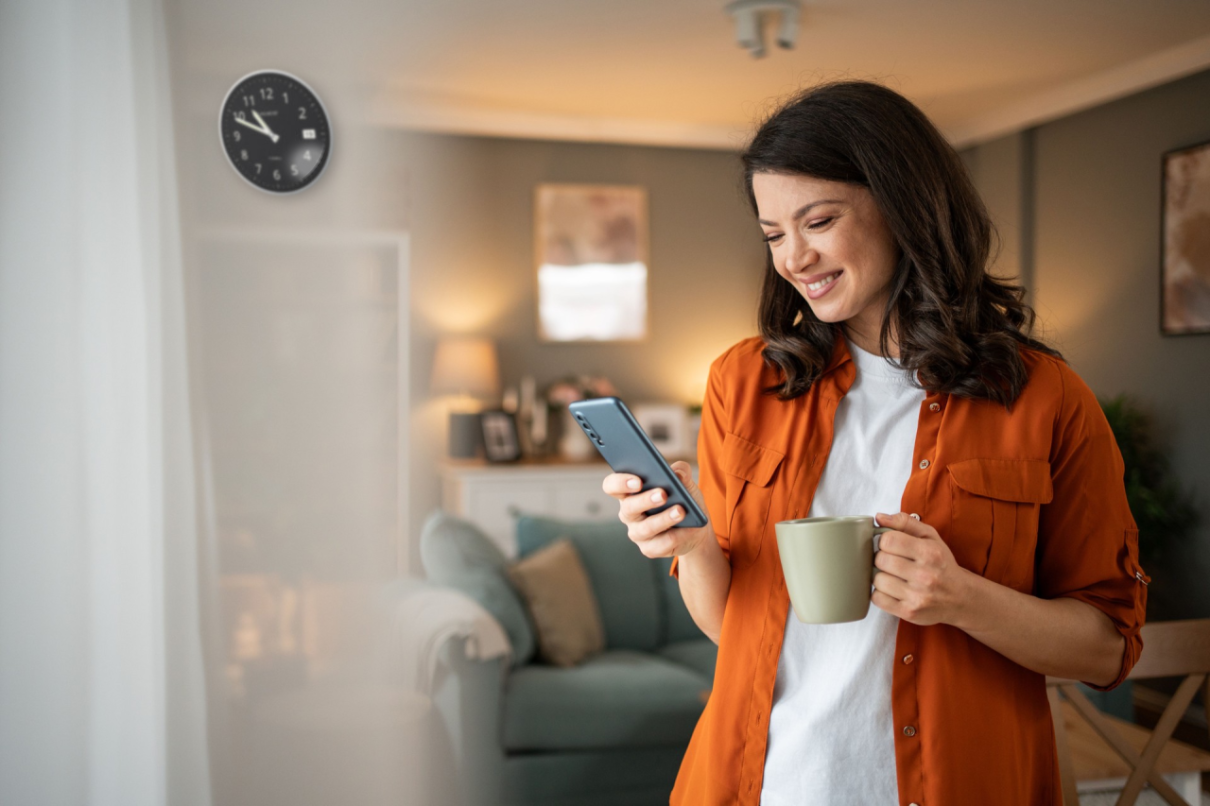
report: 10,49
